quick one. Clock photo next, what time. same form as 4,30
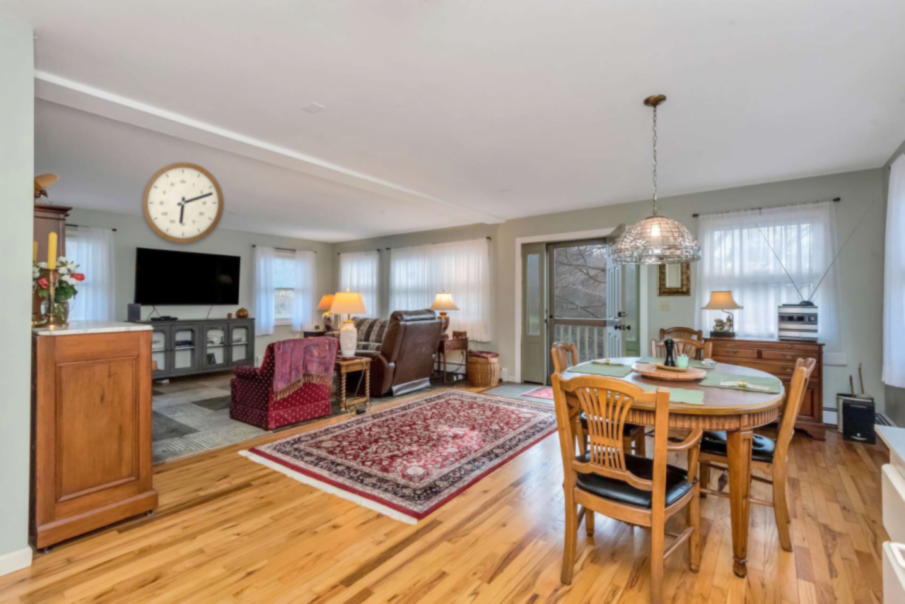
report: 6,12
